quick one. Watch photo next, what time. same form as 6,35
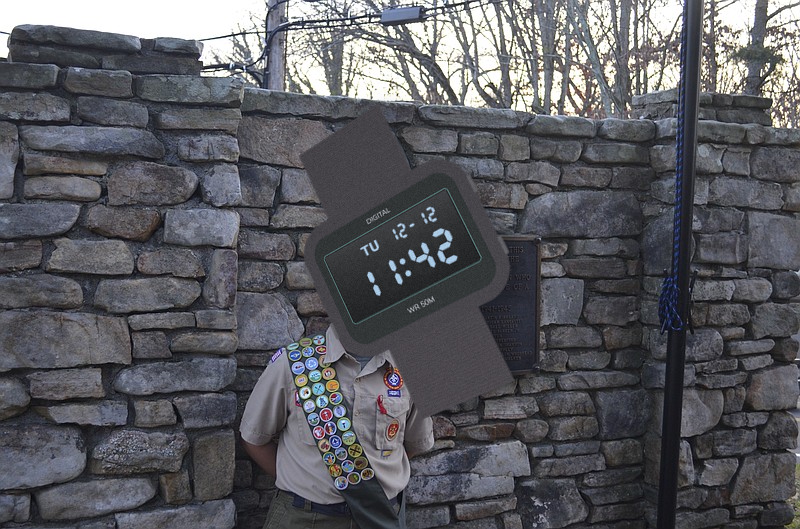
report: 11,42
